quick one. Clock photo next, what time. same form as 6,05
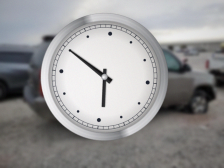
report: 5,50
